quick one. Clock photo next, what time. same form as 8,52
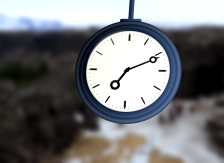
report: 7,11
